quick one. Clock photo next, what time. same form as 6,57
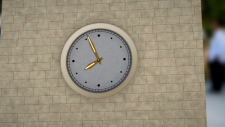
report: 7,56
